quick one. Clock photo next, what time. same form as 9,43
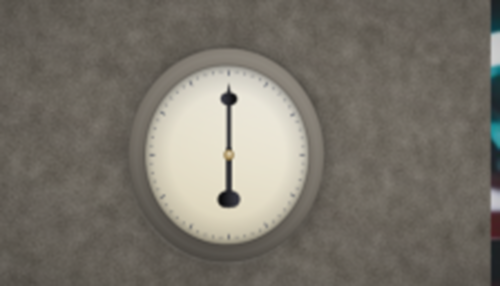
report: 6,00
